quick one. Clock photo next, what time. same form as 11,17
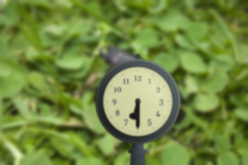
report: 6,30
